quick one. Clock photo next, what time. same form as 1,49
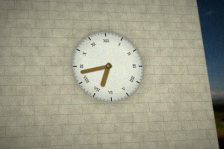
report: 6,43
